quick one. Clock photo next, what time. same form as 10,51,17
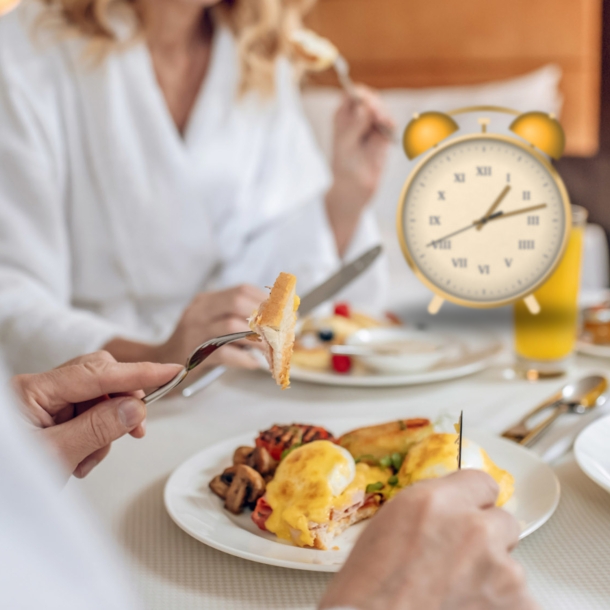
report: 1,12,41
